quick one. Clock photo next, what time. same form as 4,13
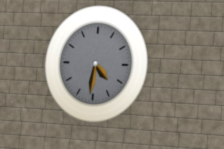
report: 4,31
